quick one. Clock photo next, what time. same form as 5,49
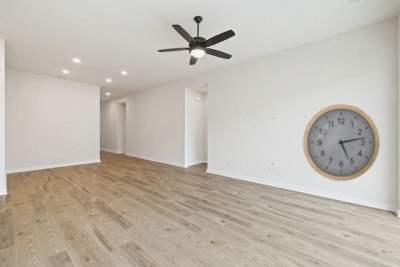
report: 5,13
